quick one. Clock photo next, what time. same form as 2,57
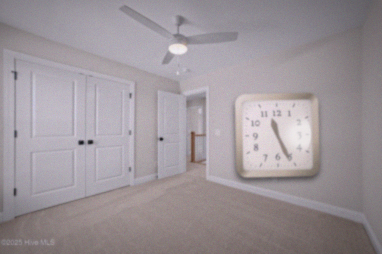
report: 11,26
